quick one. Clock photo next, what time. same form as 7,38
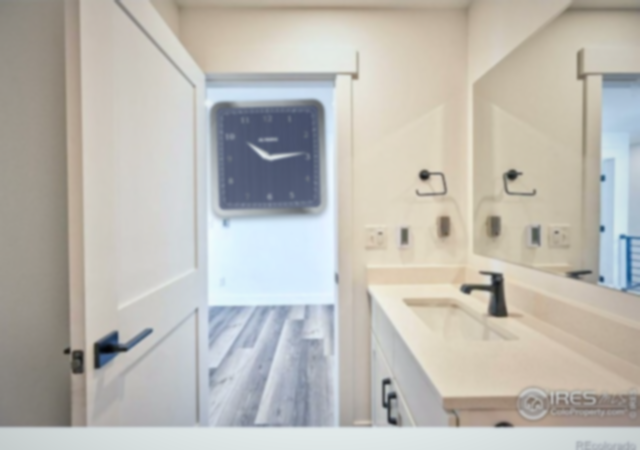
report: 10,14
